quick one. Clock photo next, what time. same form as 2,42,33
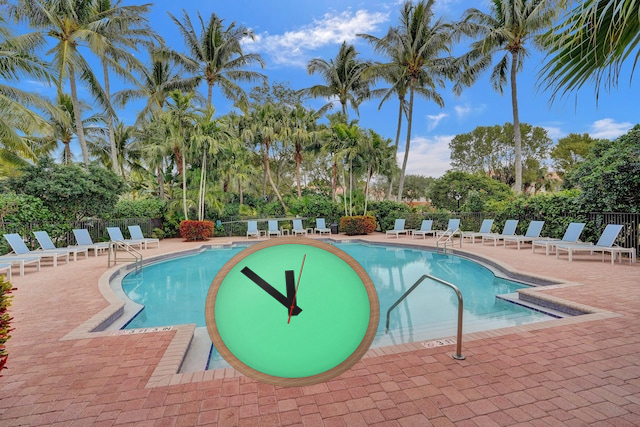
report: 11,52,02
